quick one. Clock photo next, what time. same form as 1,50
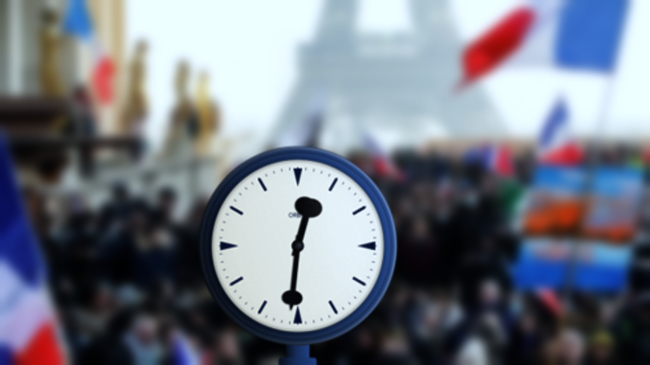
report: 12,31
